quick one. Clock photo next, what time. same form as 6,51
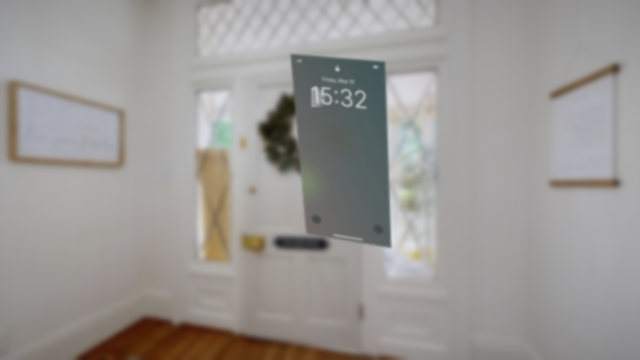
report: 15,32
